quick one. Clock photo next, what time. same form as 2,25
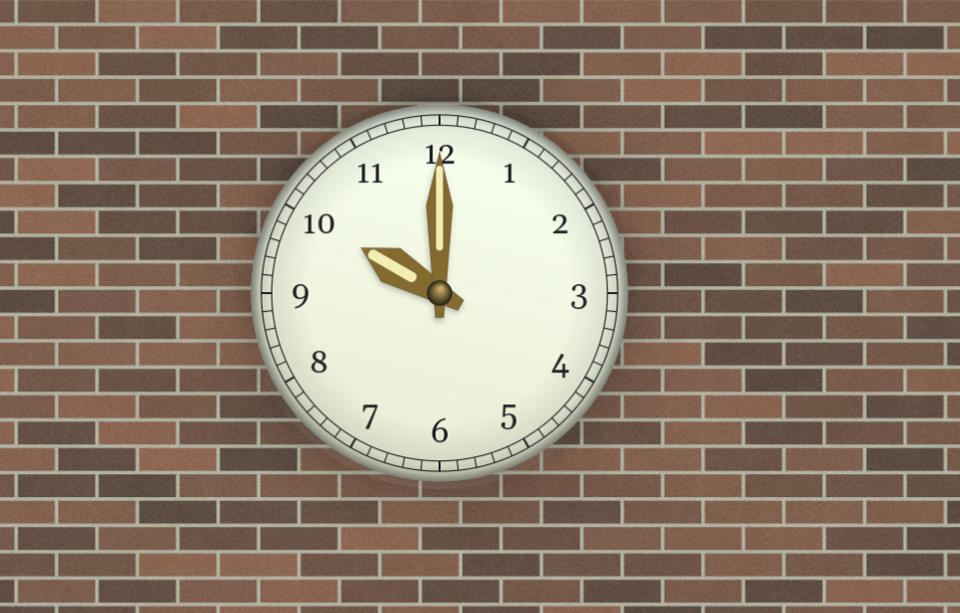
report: 10,00
